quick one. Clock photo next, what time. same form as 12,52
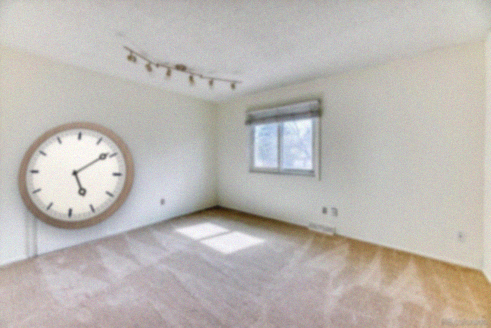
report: 5,09
